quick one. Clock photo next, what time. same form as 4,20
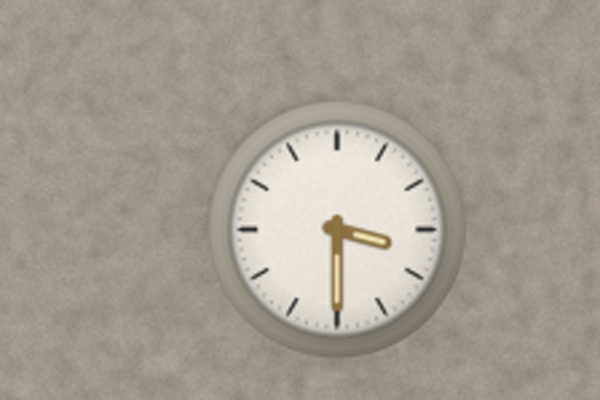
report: 3,30
